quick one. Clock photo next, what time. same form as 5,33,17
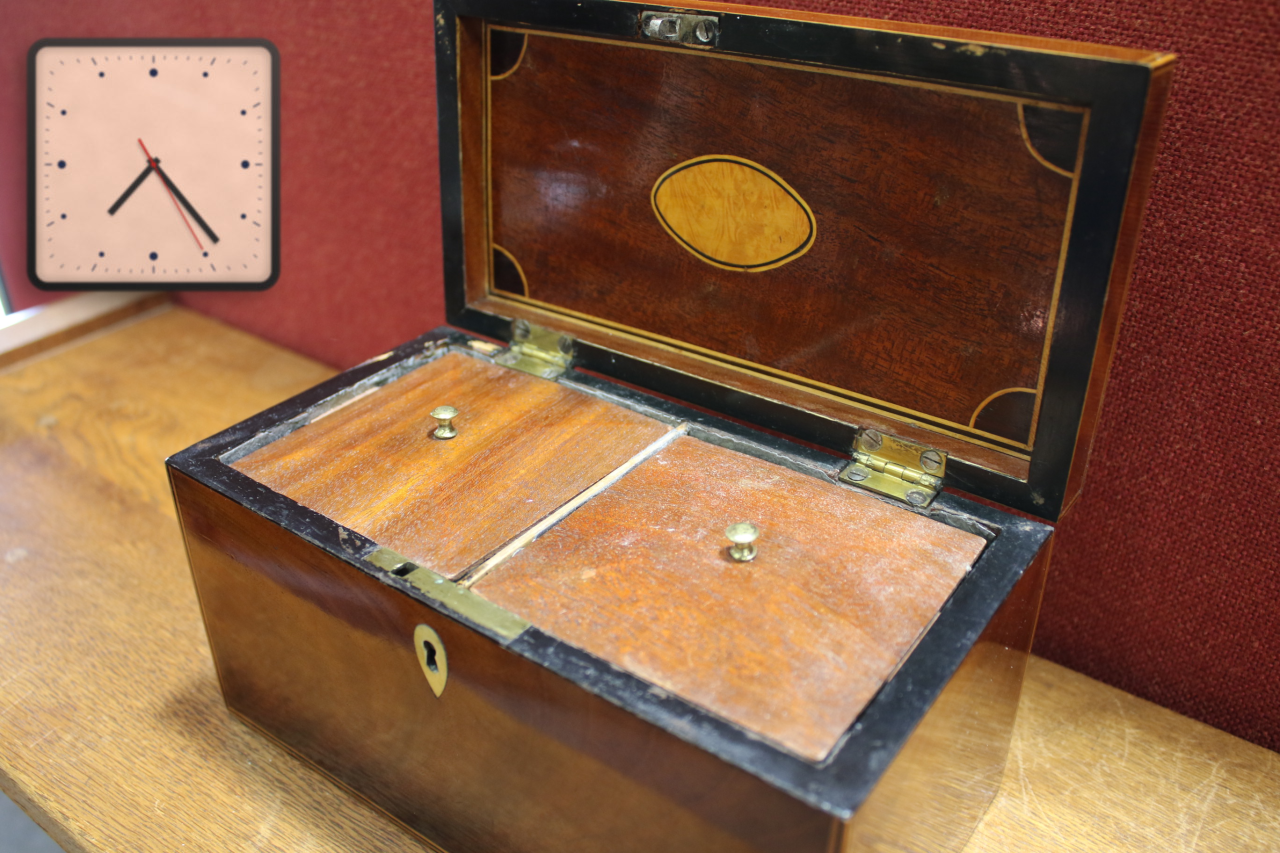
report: 7,23,25
